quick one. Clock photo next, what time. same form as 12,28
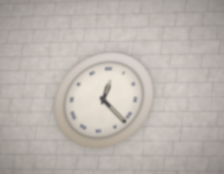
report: 12,22
